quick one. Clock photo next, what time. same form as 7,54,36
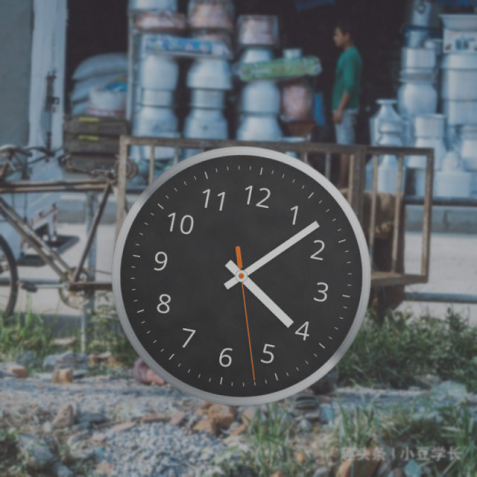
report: 4,07,27
